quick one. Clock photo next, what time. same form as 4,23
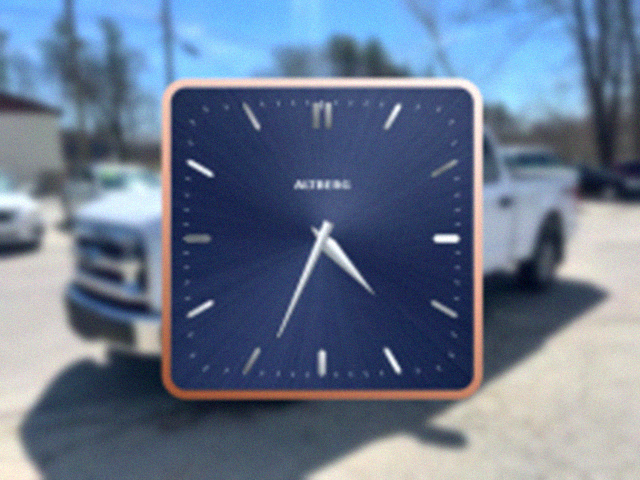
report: 4,34
